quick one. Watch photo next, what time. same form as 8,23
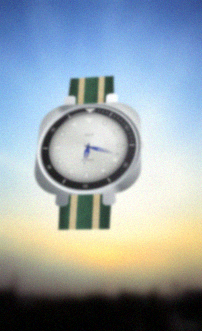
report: 6,18
